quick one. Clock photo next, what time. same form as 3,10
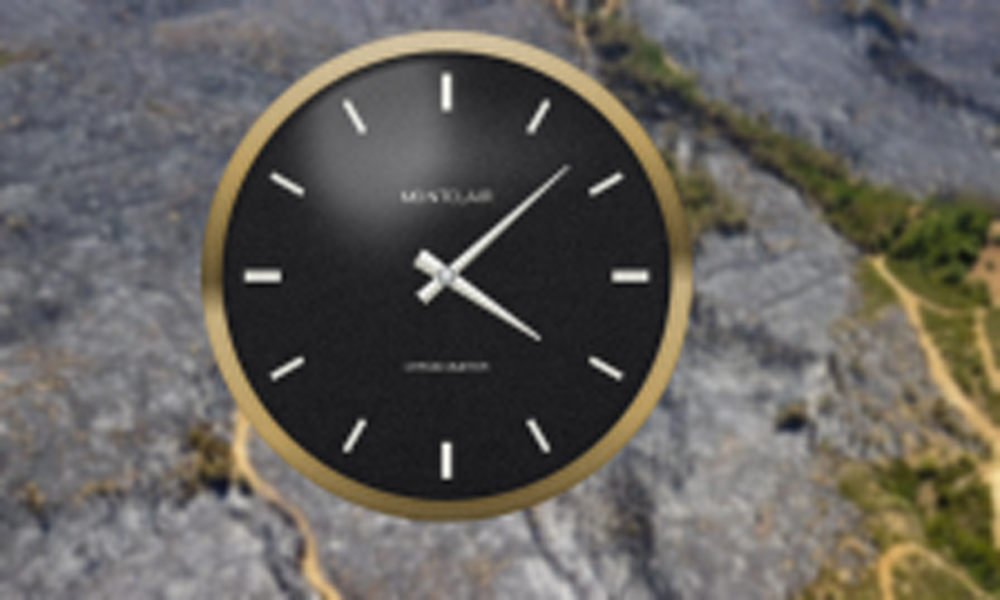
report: 4,08
